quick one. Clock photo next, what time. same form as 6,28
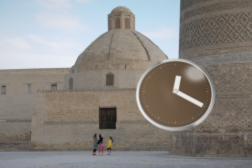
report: 12,20
